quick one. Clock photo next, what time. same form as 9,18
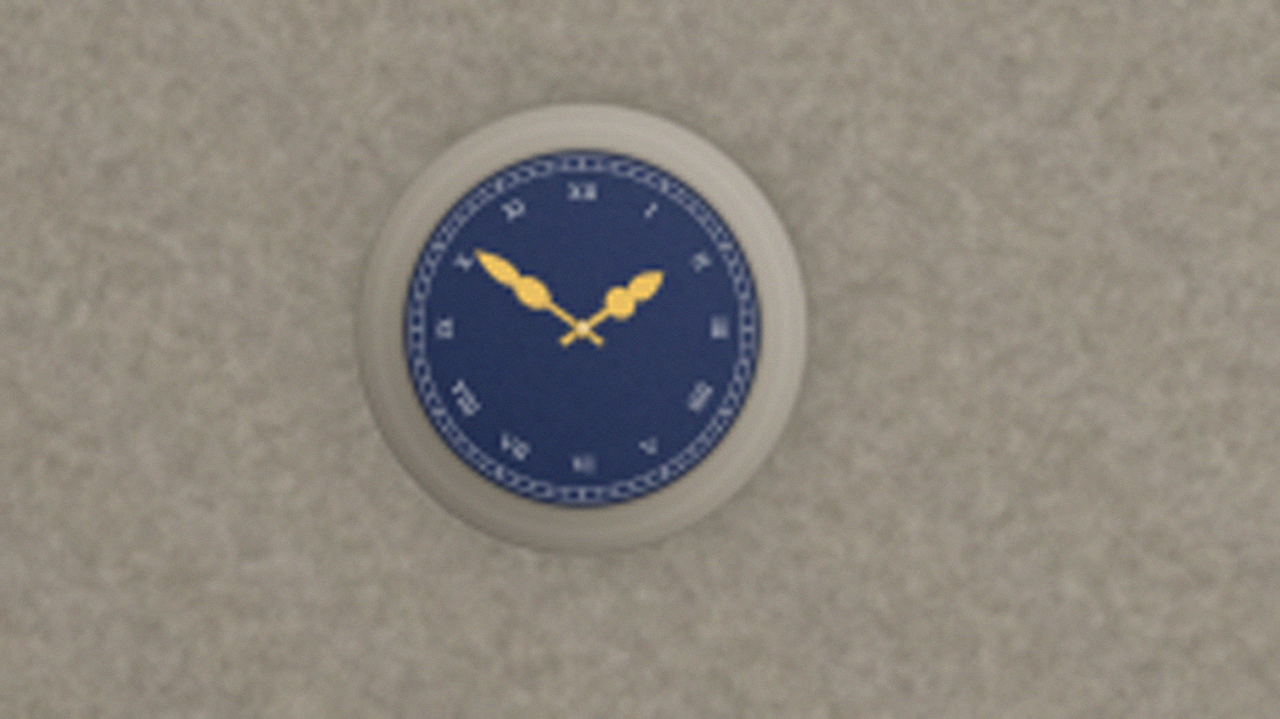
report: 1,51
